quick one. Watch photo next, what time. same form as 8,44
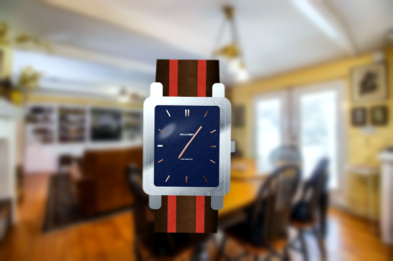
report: 7,06
